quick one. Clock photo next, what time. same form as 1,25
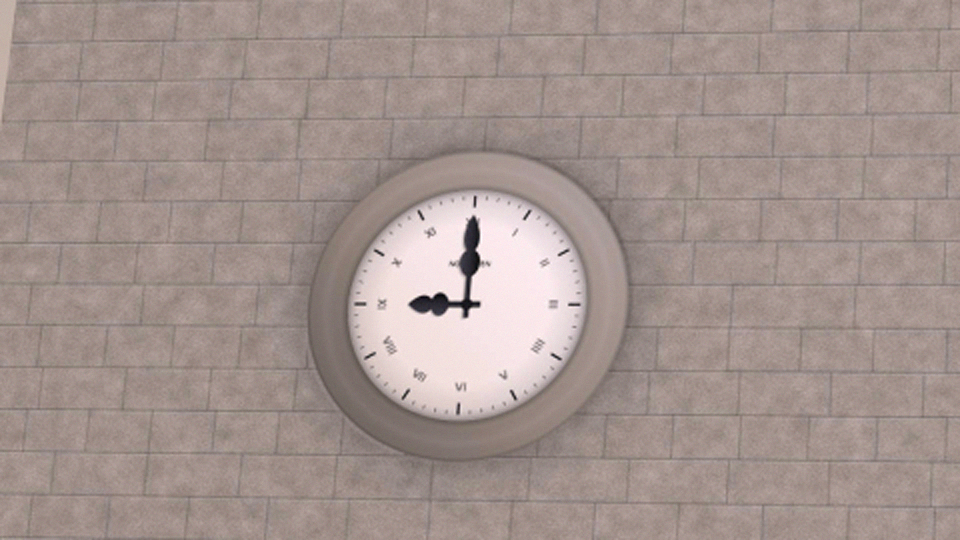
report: 9,00
